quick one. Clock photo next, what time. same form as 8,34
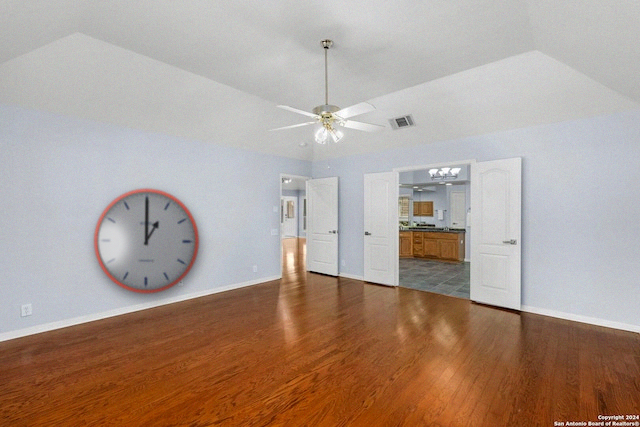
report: 1,00
